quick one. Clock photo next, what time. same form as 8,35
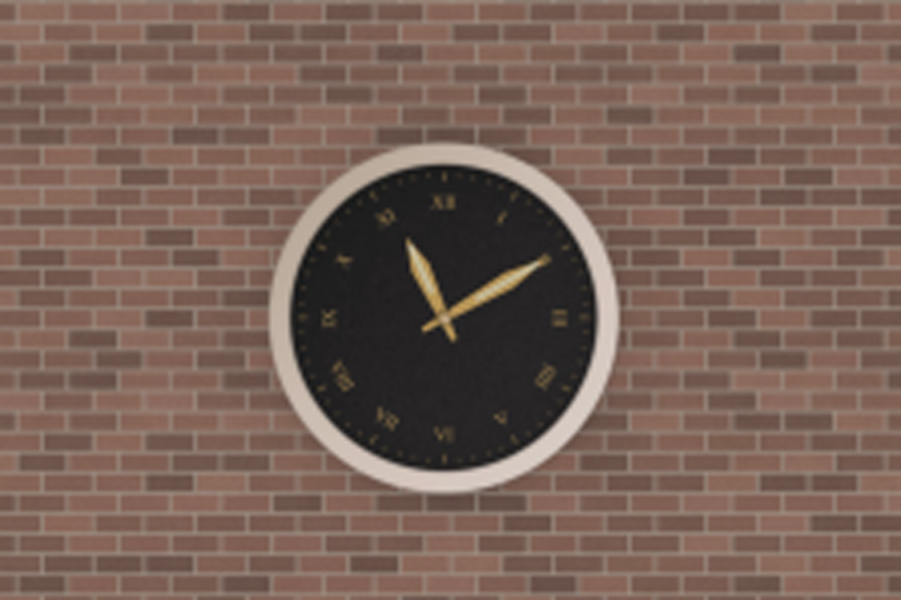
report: 11,10
